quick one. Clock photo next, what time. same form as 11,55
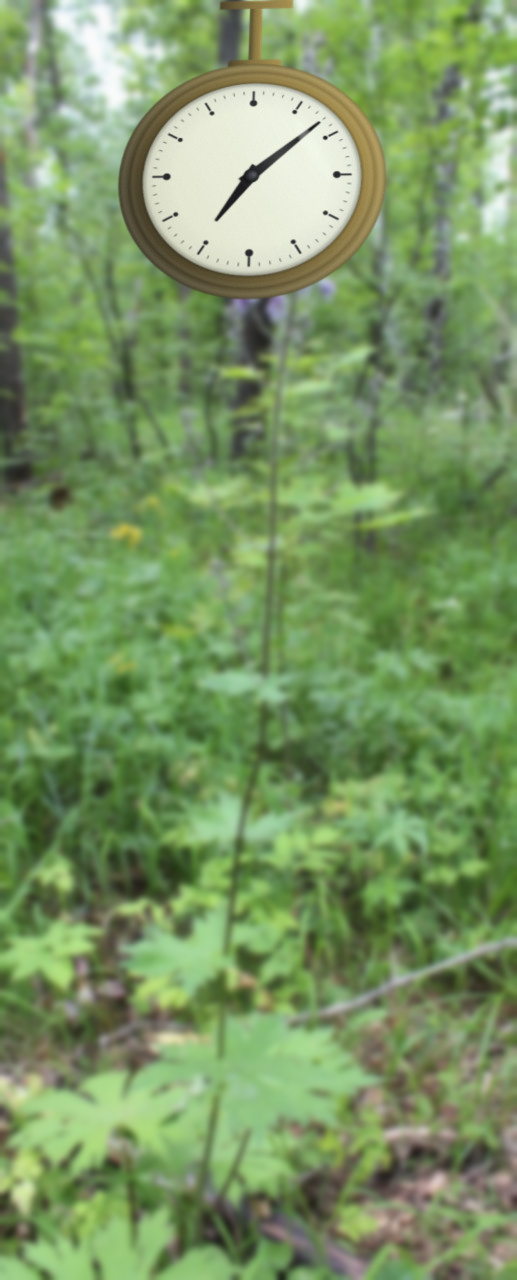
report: 7,08
